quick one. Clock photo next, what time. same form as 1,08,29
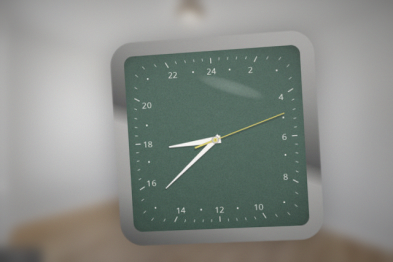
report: 17,38,12
